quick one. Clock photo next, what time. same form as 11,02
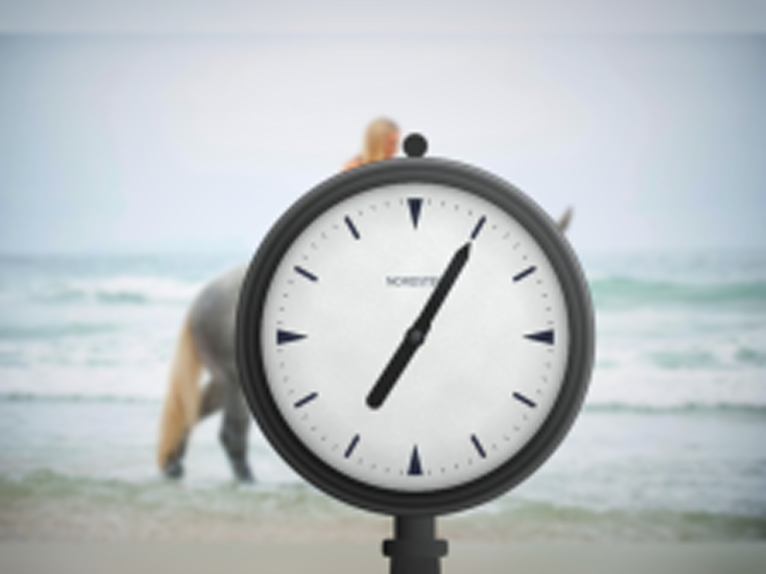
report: 7,05
